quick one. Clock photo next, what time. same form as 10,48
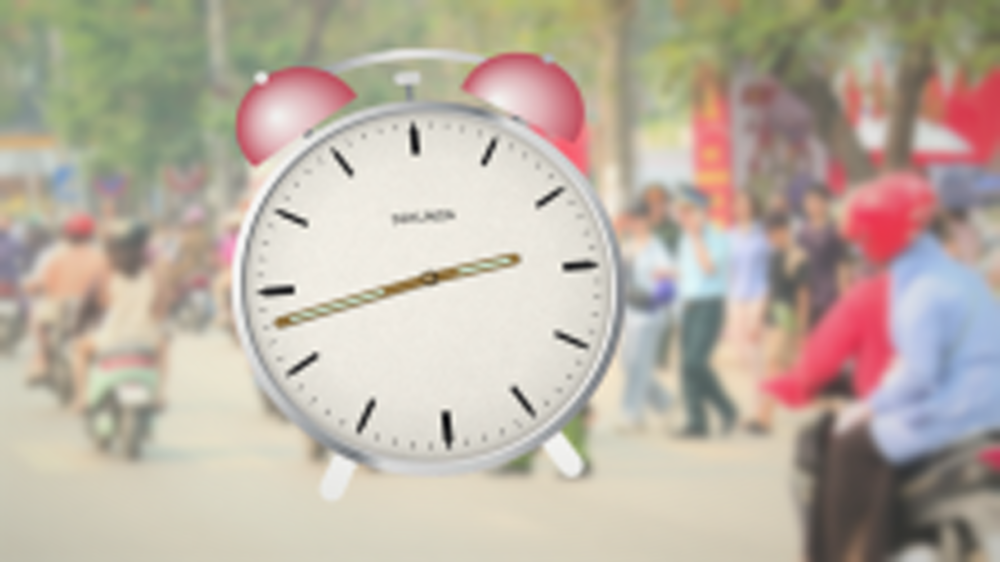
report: 2,43
